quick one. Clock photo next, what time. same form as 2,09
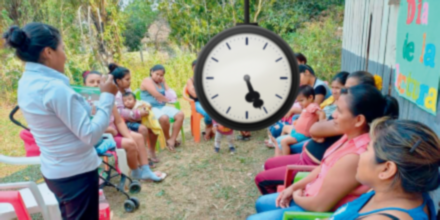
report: 5,26
